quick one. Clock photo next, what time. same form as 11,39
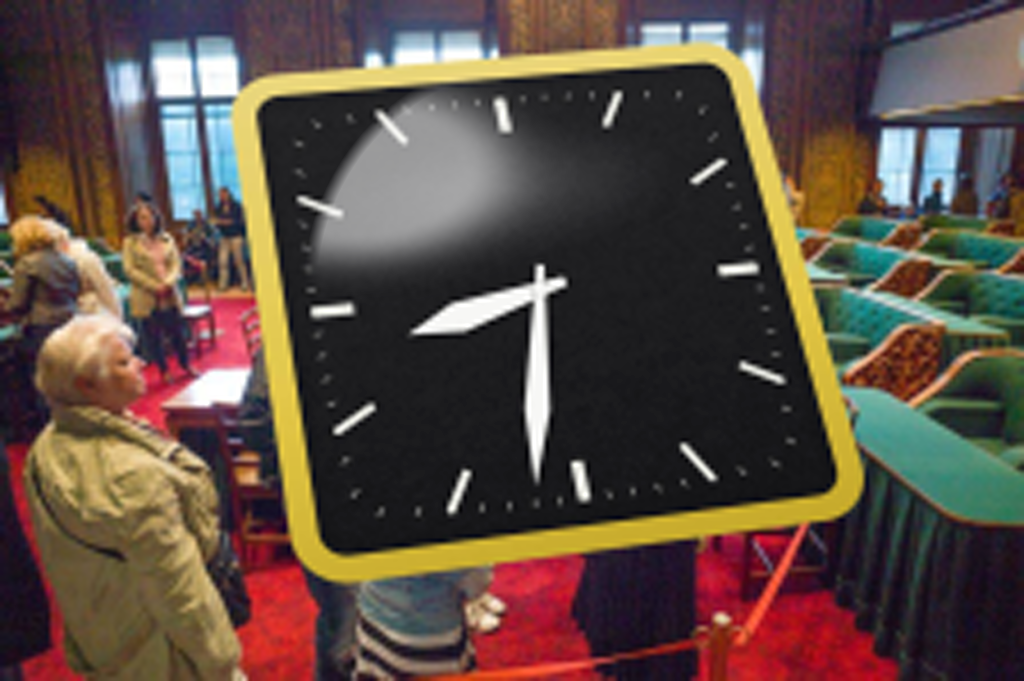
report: 8,32
